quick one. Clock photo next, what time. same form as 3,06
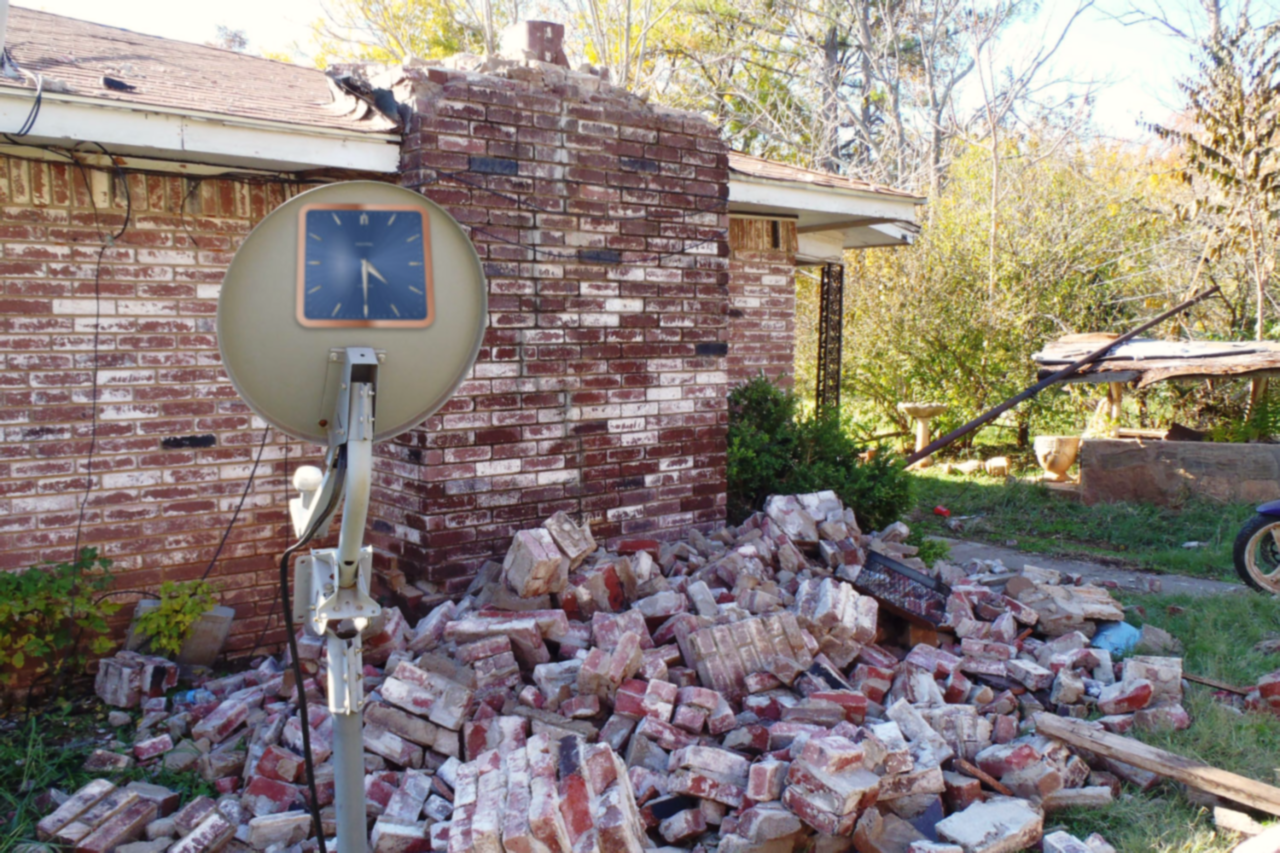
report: 4,30
